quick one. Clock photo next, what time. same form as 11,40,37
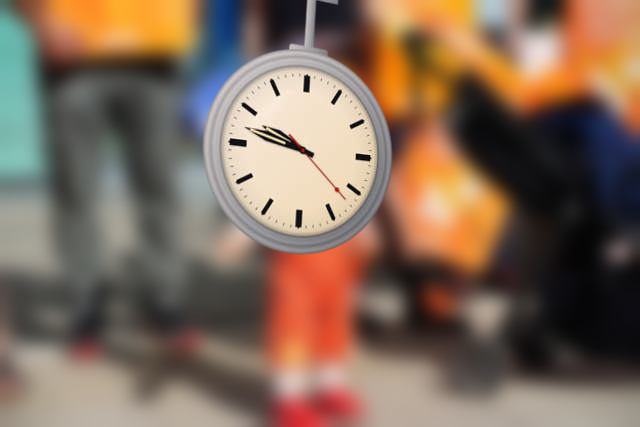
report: 9,47,22
